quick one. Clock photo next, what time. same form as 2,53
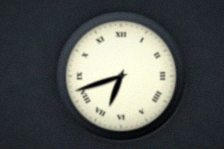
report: 6,42
